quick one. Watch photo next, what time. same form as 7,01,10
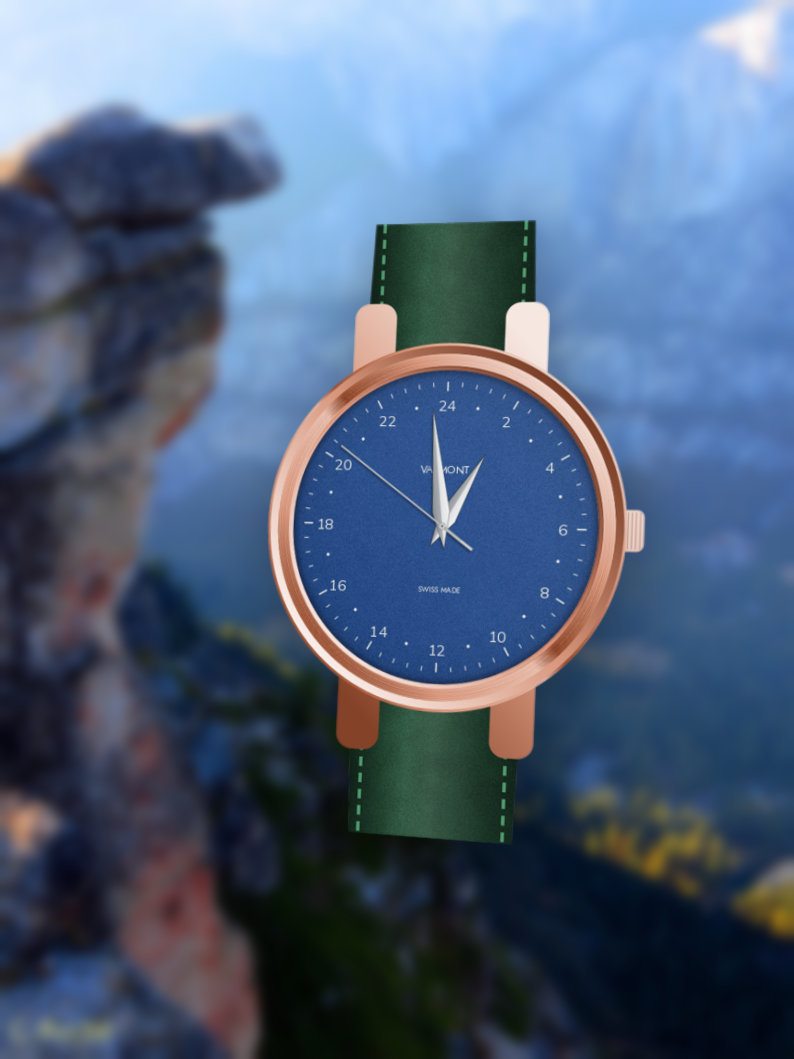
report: 1,58,51
